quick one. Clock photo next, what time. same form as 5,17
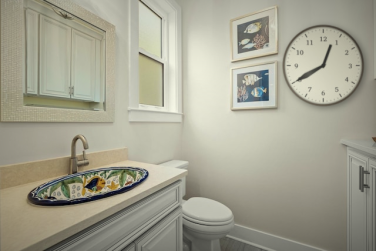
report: 12,40
